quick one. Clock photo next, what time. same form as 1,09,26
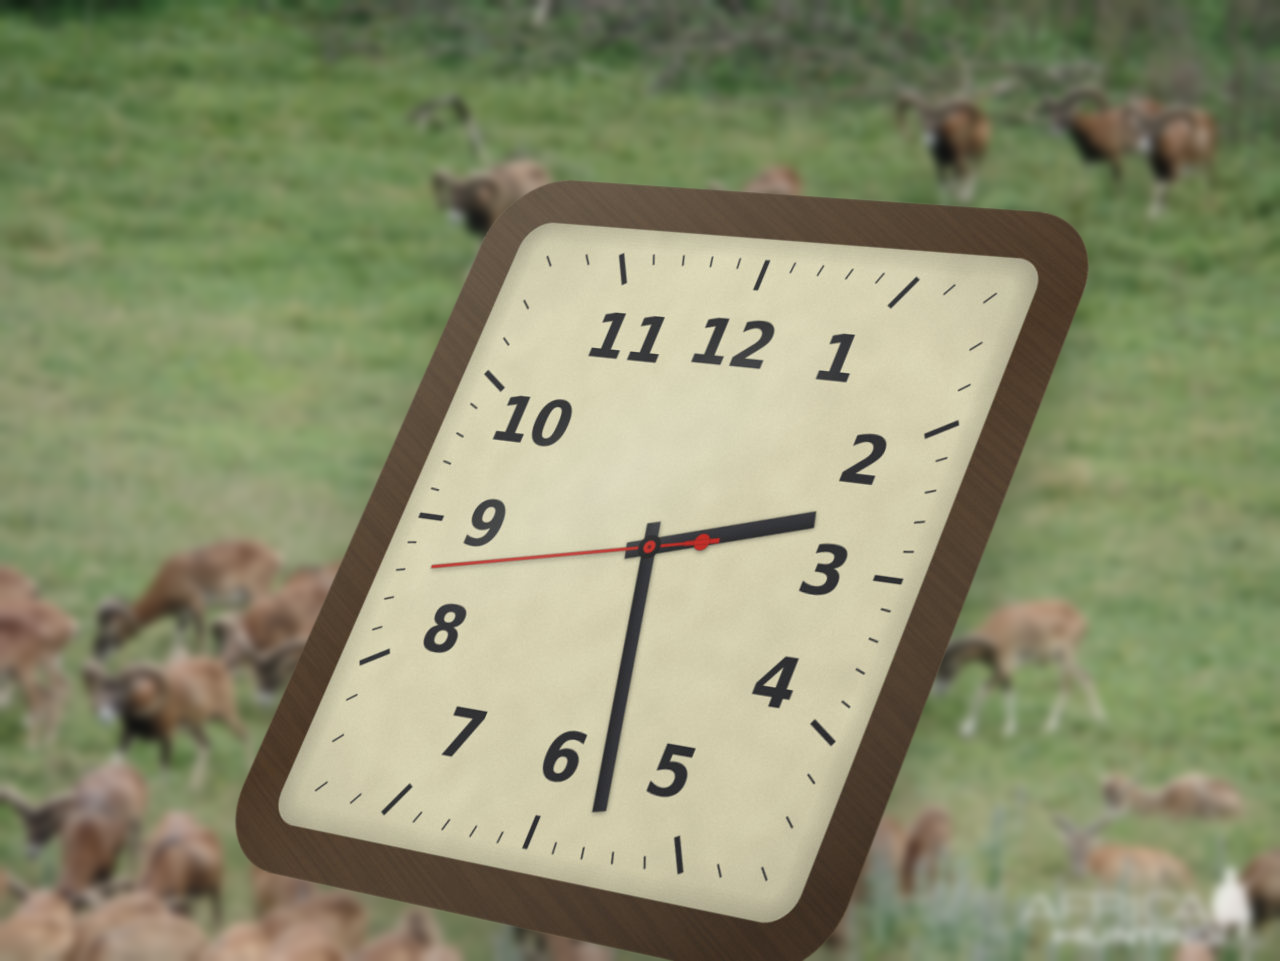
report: 2,27,43
